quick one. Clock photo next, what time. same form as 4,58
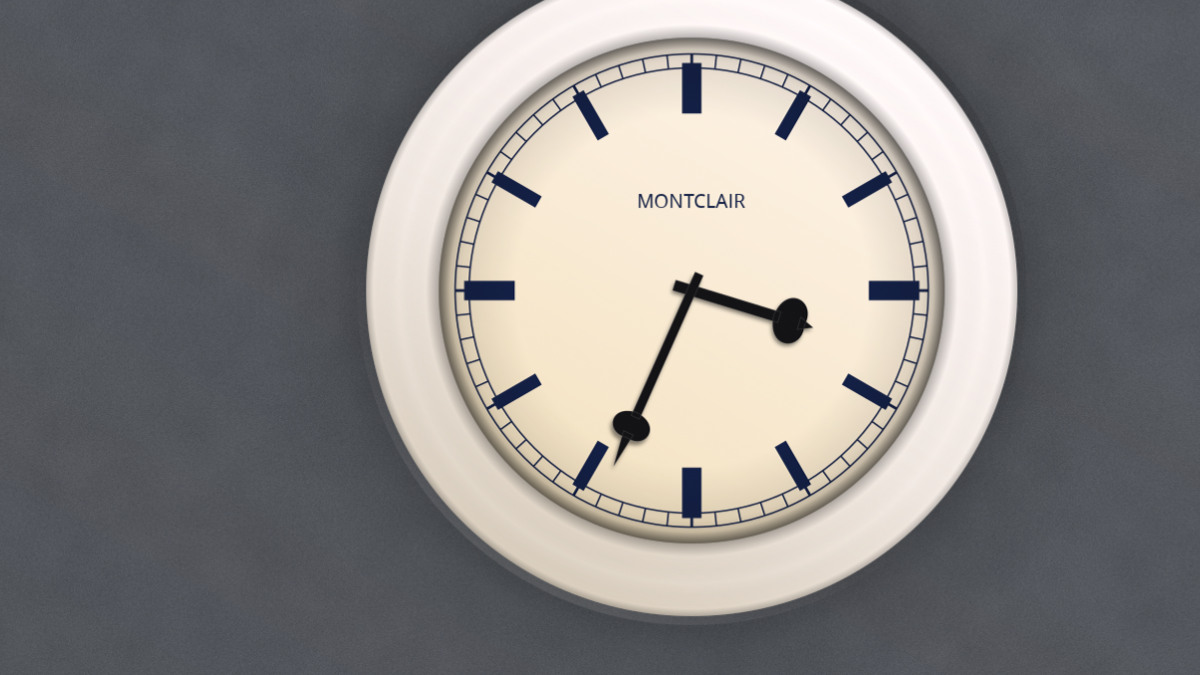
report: 3,34
